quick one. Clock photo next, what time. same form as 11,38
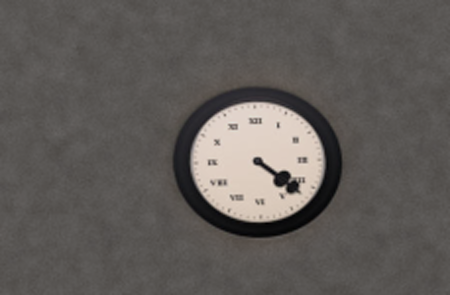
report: 4,22
